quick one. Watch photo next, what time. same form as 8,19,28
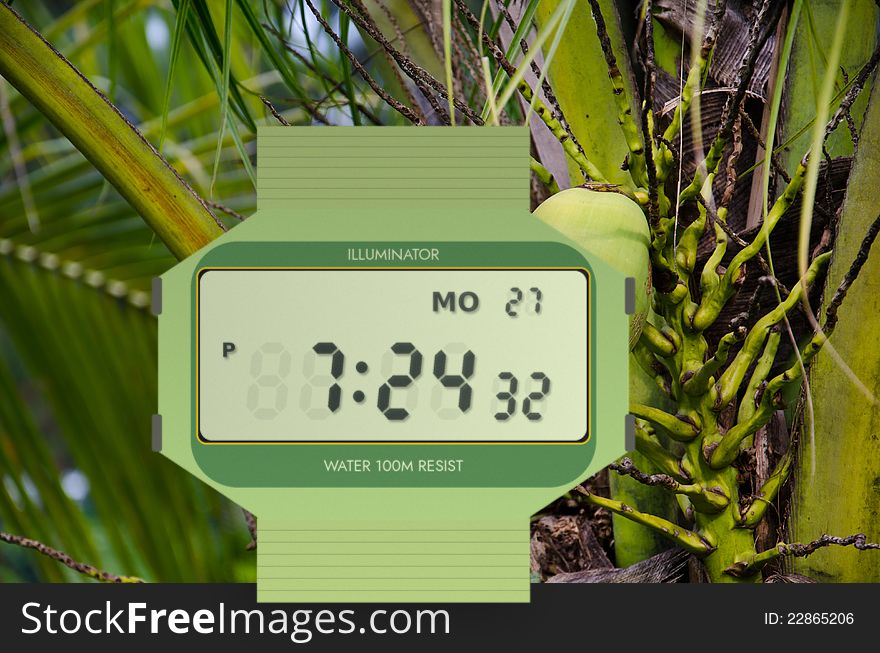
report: 7,24,32
